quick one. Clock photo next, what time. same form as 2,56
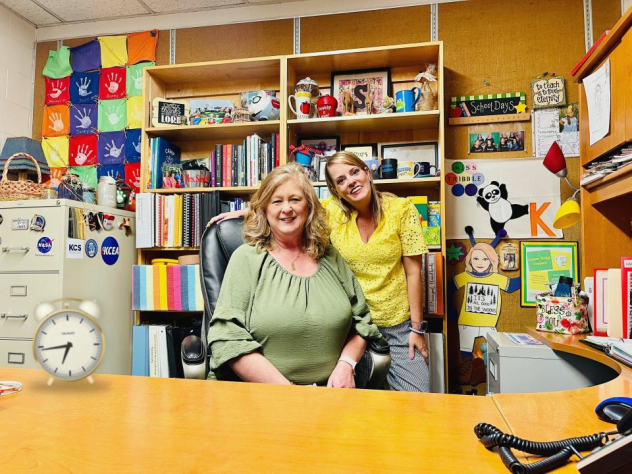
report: 6,44
